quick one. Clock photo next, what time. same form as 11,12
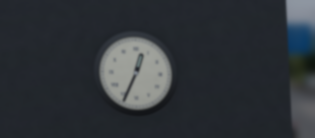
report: 12,34
